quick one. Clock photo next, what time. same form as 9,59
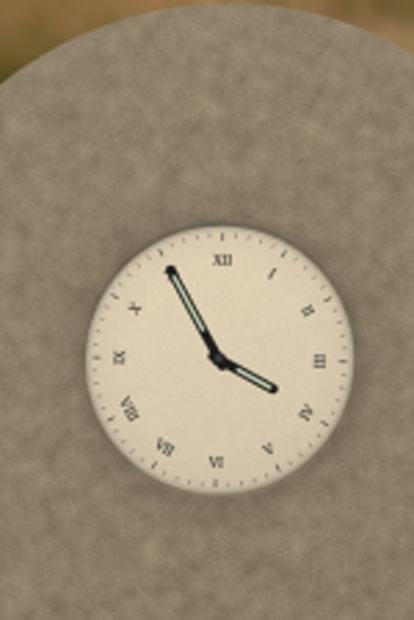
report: 3,55
